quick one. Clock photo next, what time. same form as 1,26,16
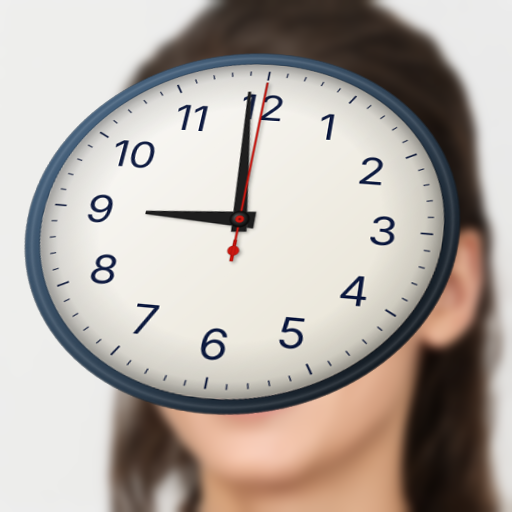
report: 8,59,00
